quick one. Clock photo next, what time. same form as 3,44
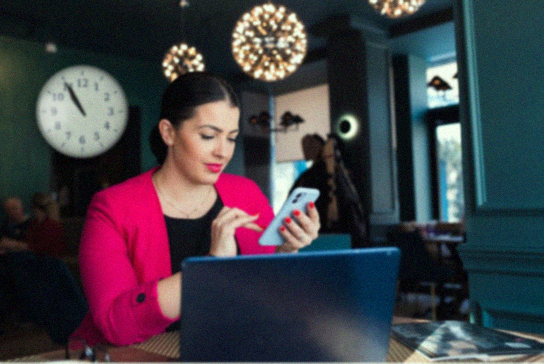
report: 10,55
